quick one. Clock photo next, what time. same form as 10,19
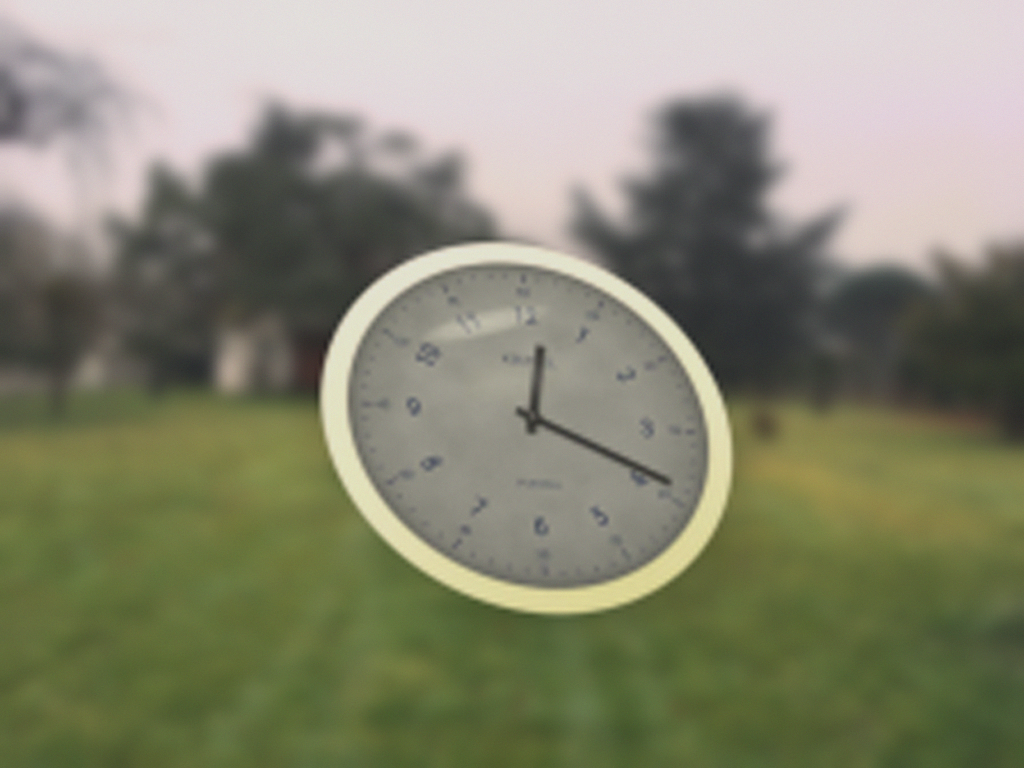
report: 12,19
